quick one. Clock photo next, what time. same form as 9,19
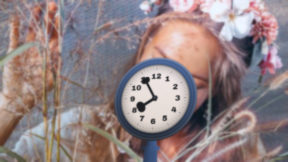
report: 7,55
